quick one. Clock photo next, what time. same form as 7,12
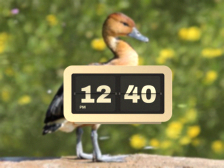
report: 12,40
